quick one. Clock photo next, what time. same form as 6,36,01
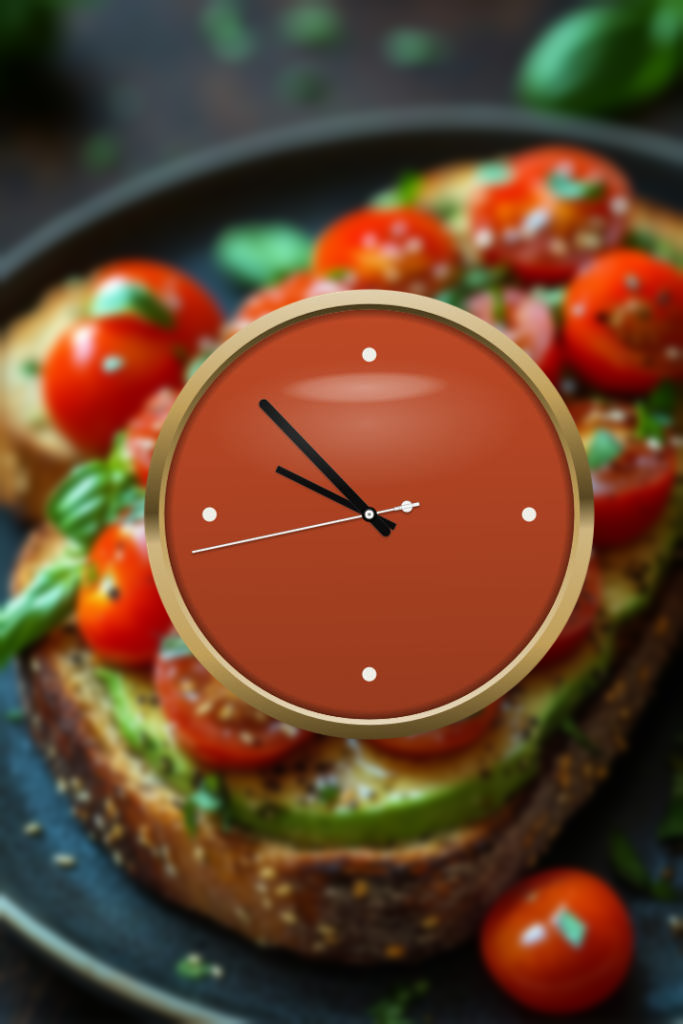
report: 9,52,43
